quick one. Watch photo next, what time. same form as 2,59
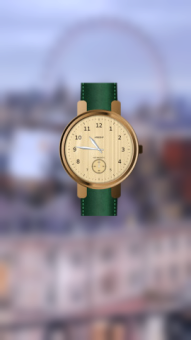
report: 10,46
